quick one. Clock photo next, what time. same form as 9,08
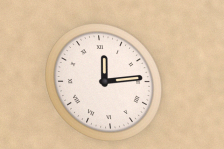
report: 12,14
